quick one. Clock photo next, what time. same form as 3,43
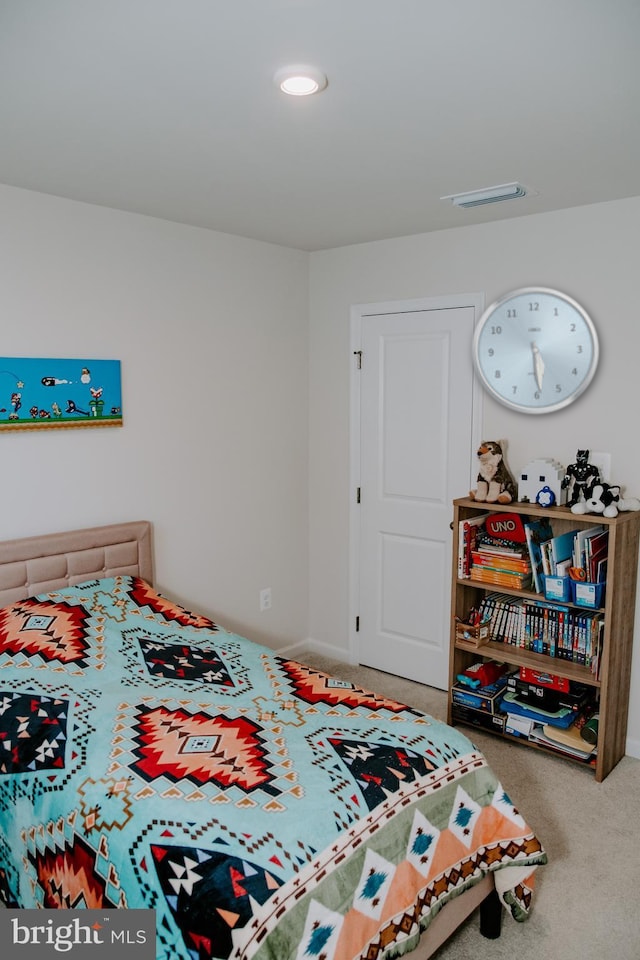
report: 5,29
